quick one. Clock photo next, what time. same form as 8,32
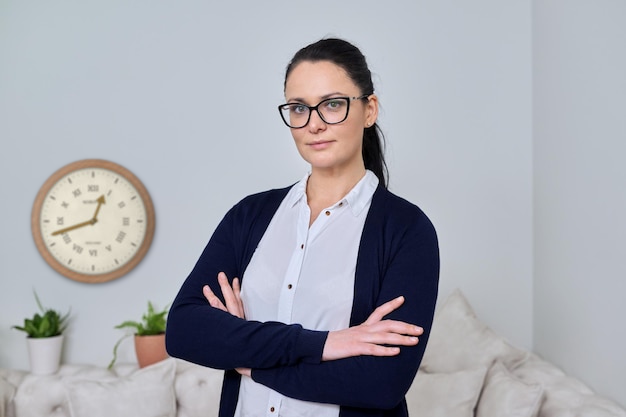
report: 12,42
